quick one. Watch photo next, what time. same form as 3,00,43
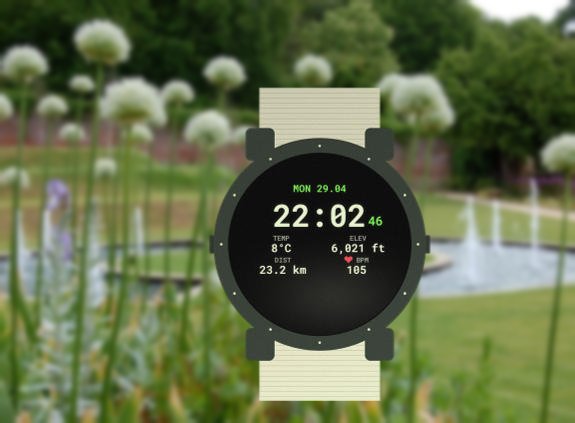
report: 22,02,46
